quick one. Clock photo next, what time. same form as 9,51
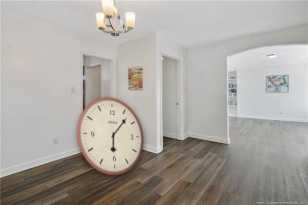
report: 6,07
